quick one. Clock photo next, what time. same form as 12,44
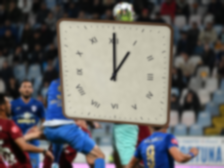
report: 1,00
